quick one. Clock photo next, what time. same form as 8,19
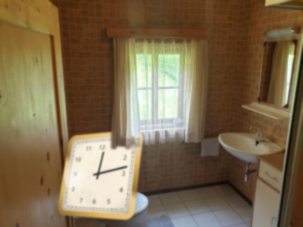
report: 12,13
